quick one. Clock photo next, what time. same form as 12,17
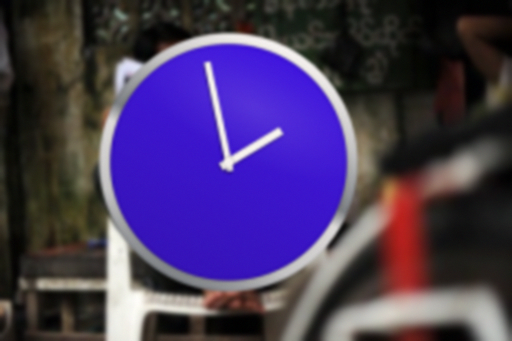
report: 1,58
